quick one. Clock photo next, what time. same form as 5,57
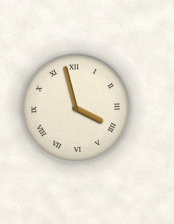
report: 3,58
